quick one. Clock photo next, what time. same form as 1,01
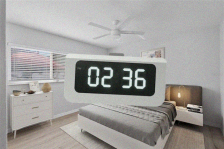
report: 2,36
